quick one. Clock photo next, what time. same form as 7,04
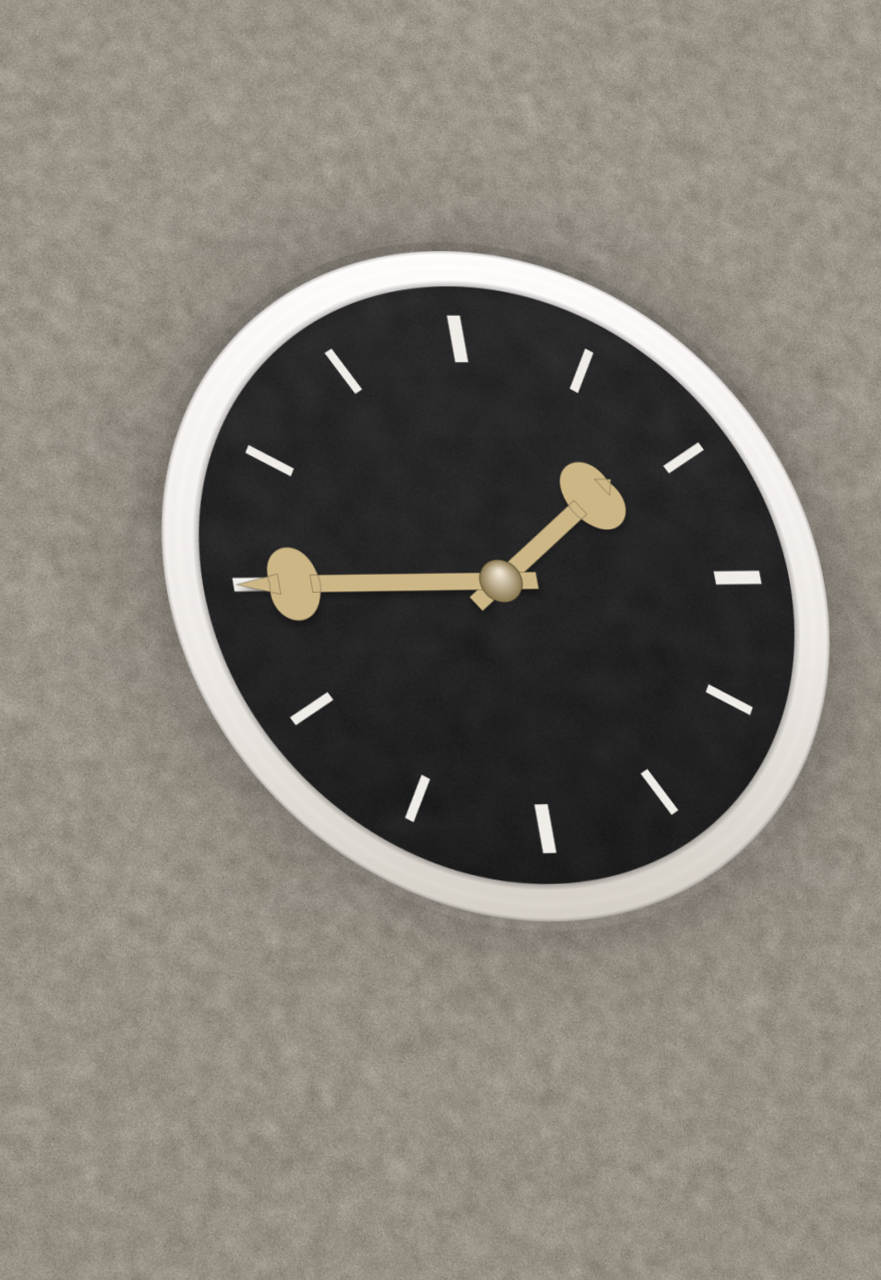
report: 1,45
